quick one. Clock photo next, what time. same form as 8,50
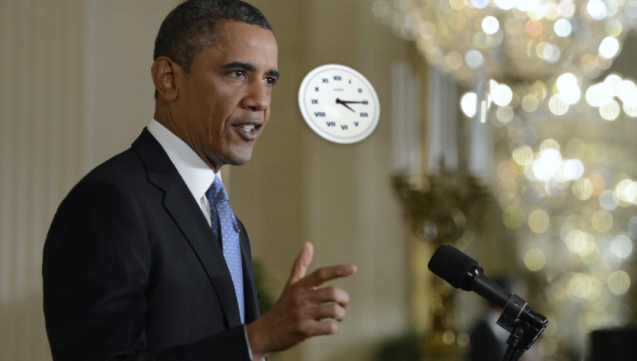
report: 4,15
